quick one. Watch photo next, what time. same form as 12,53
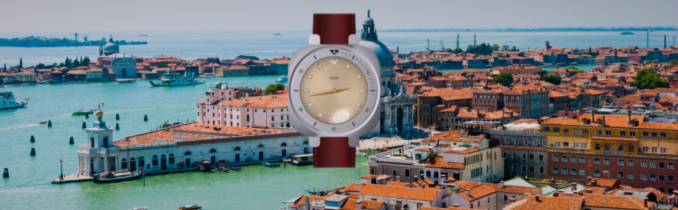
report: 2,43
